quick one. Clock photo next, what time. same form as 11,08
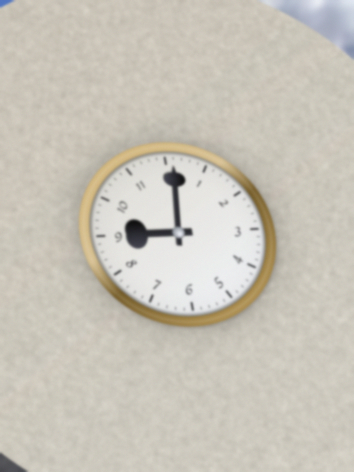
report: 9,01
